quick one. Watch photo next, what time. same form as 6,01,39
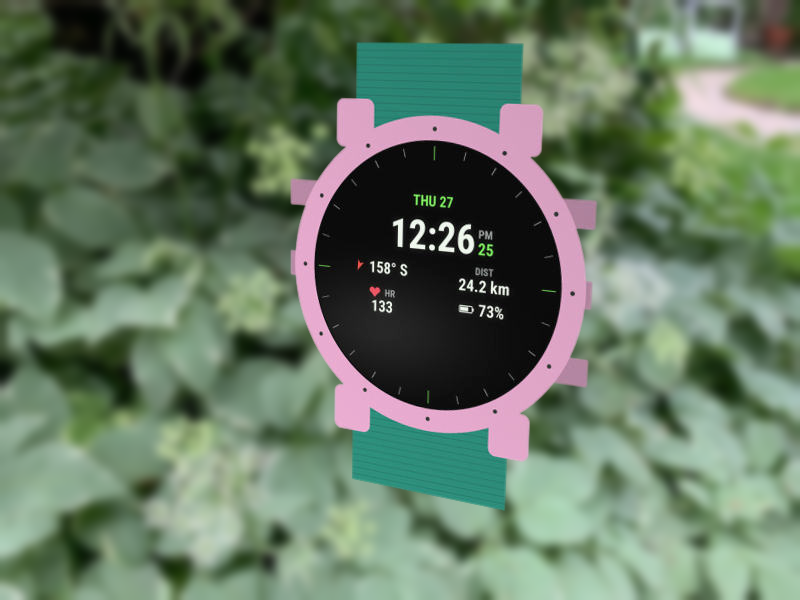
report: 12,26,25
